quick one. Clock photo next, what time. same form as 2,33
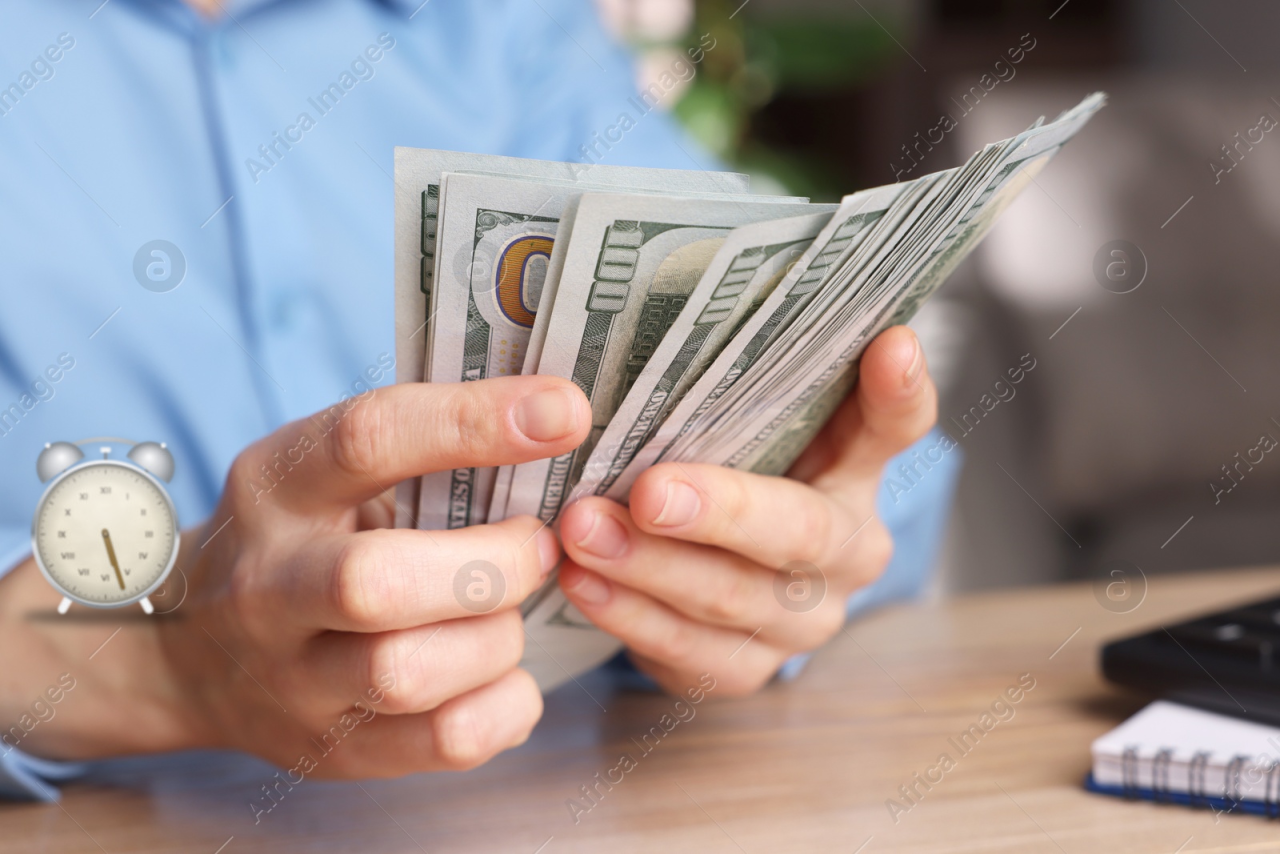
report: 5,27
